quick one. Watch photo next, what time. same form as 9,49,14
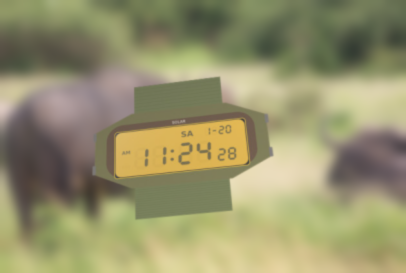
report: 11,24,28
